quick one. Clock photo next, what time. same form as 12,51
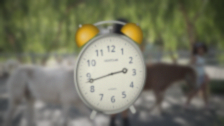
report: 2,43
